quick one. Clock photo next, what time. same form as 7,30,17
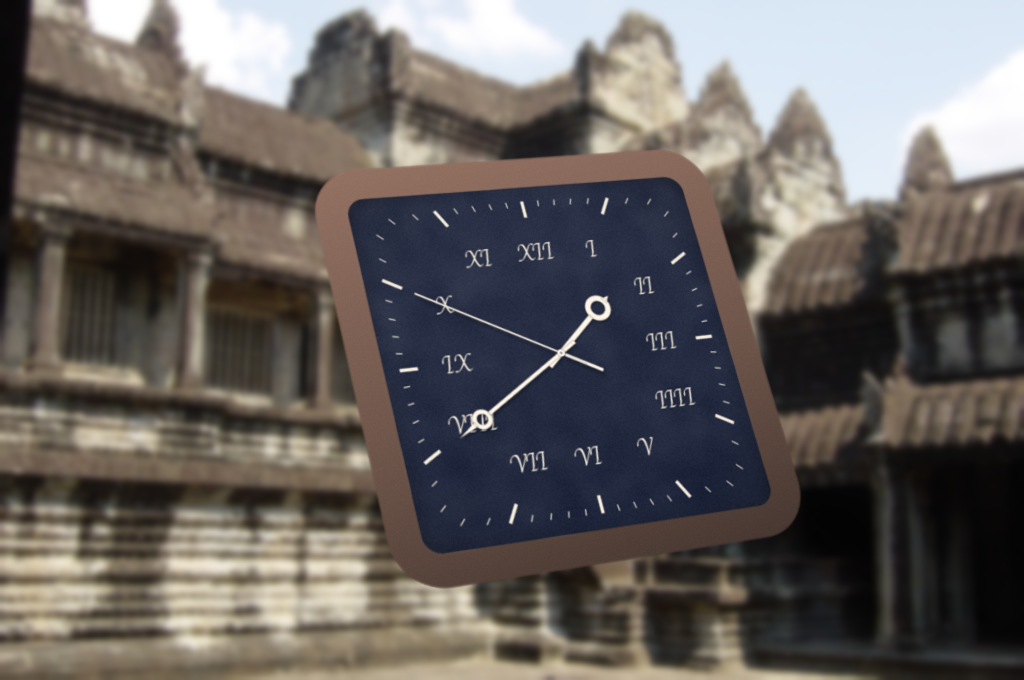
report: 1,39,50
